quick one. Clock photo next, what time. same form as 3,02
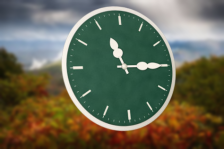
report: 11,15
